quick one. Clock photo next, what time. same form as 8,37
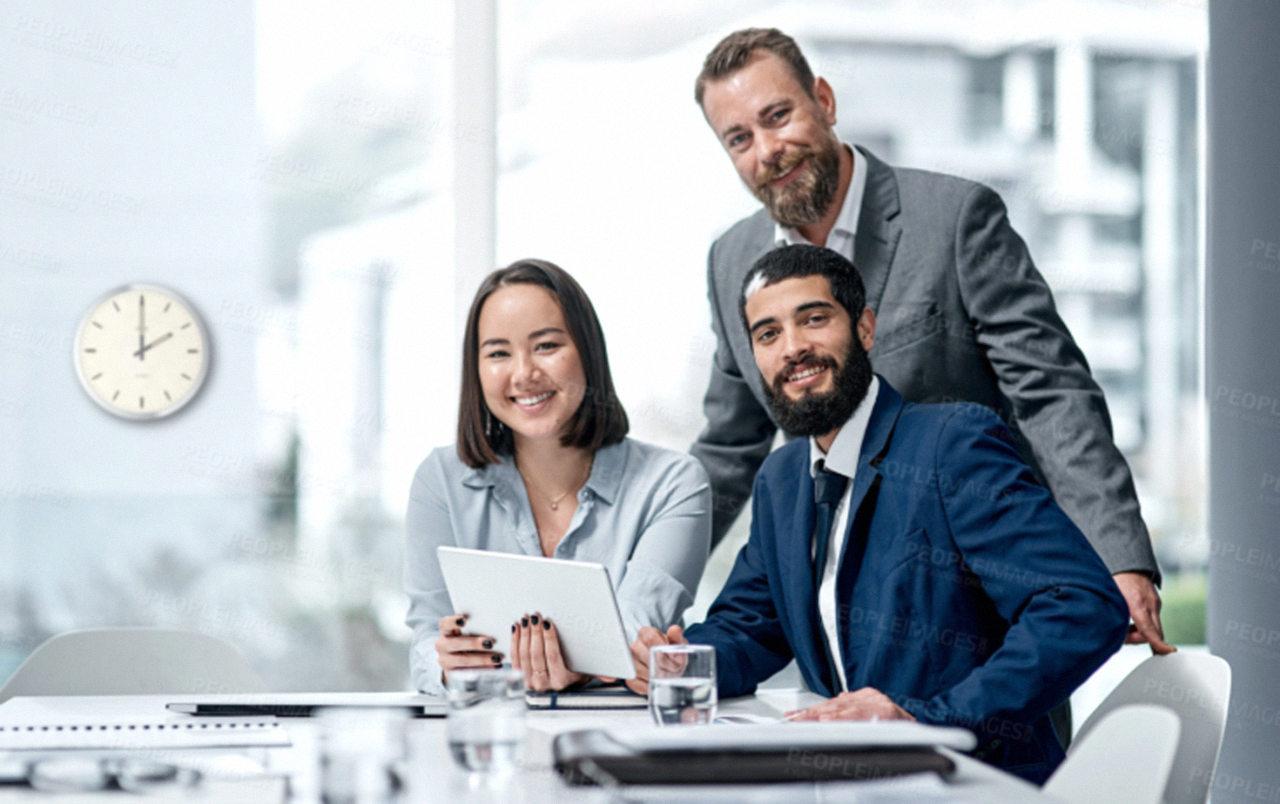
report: 2,00
